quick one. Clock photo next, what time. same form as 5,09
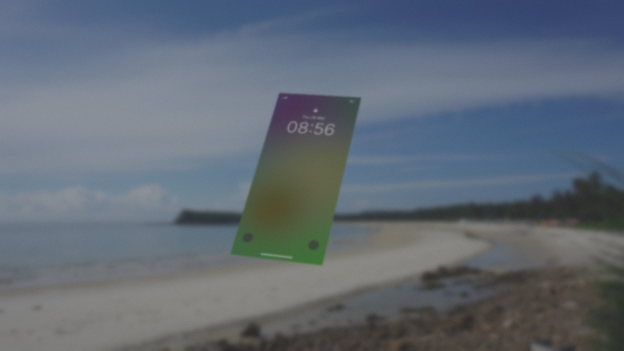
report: 8,56
